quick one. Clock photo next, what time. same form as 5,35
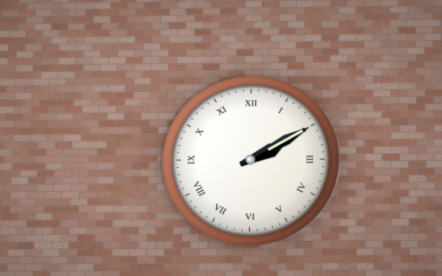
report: 2,10
